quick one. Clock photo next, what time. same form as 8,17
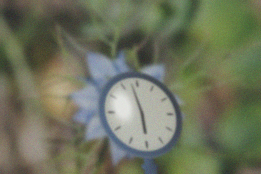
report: 5,58
